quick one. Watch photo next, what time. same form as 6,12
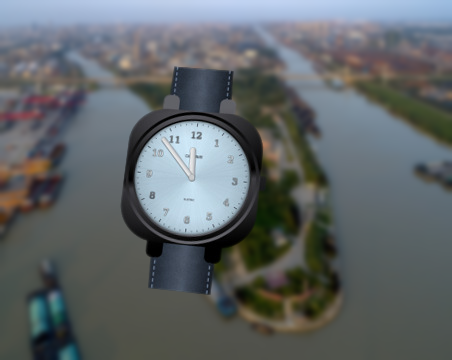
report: 11,53
